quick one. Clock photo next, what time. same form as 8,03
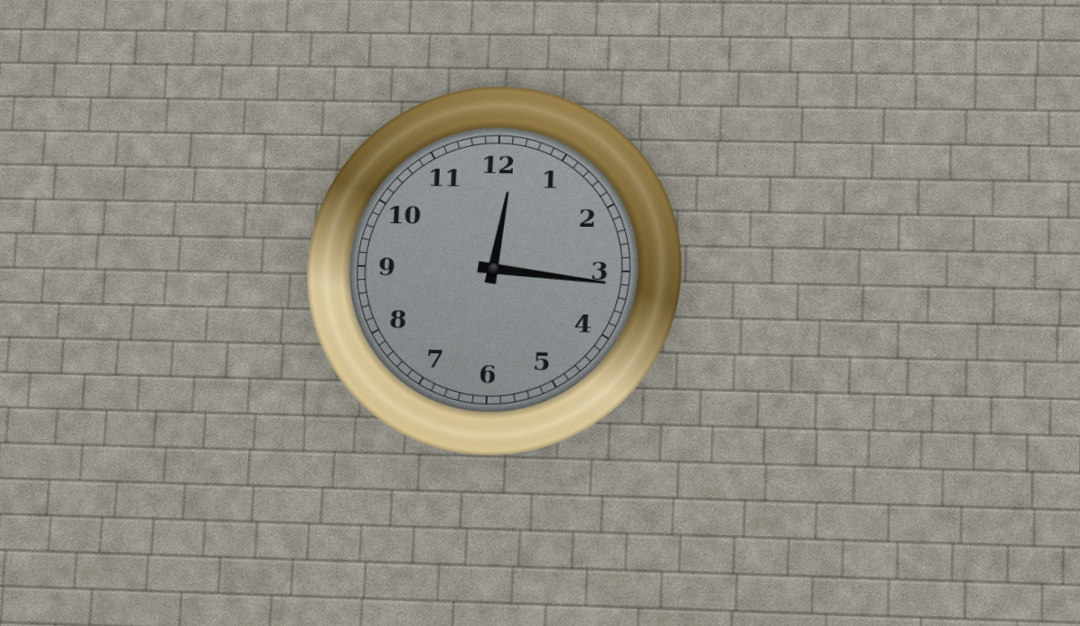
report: 12,16
